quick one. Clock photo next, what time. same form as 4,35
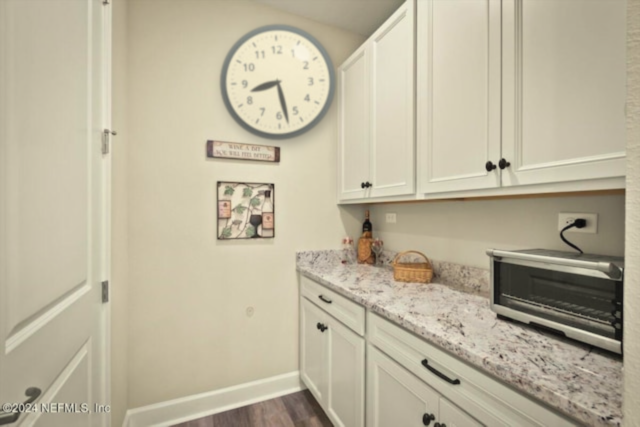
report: 8,28
